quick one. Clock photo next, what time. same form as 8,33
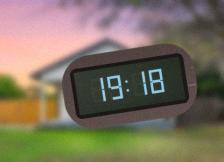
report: 19,18
